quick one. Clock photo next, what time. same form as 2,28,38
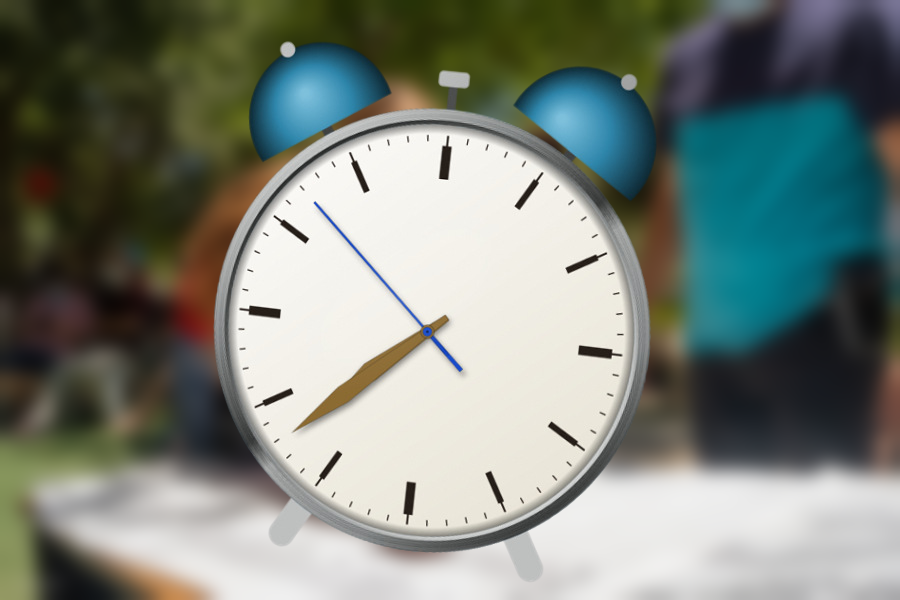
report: 7,37,52
